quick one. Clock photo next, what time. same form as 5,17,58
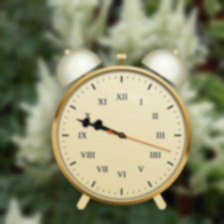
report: 9,48,18
